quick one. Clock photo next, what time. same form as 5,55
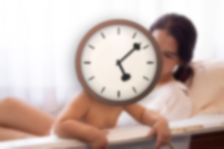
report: 5,08
